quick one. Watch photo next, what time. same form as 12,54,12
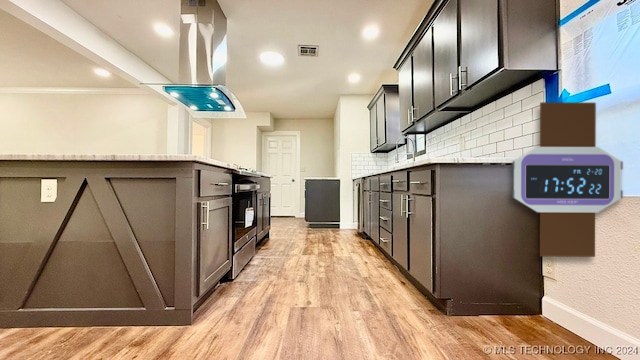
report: 17,52,22
